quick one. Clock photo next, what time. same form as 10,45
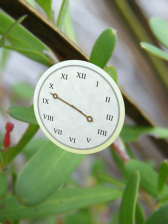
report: 3,48
